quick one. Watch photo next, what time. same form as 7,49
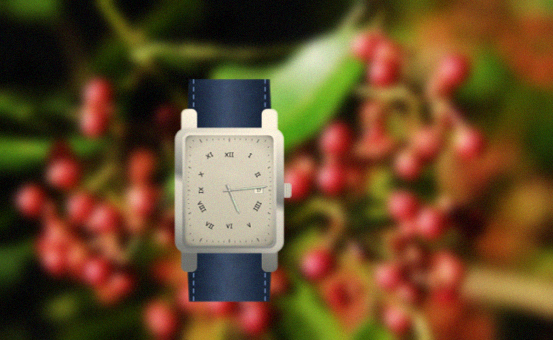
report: 5,14
